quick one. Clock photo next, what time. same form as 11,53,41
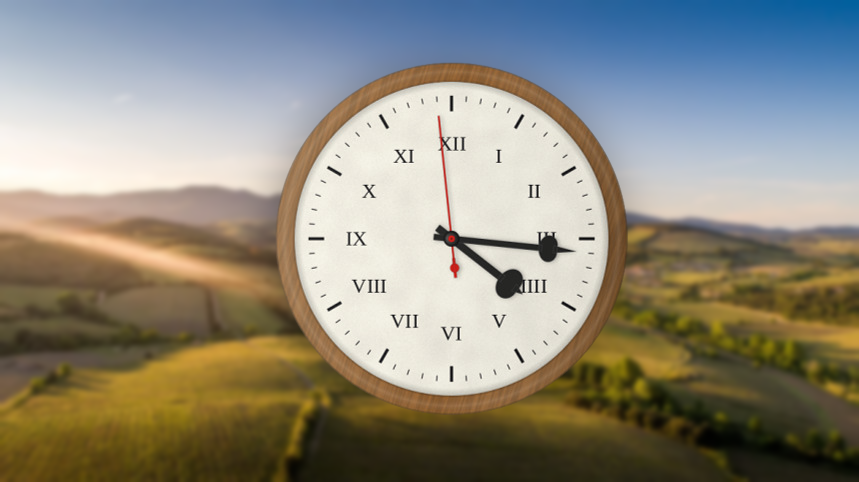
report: 4,15,59
